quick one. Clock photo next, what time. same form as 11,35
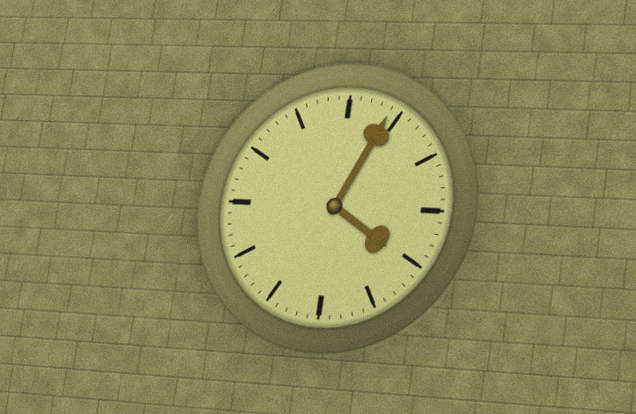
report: 4,04
